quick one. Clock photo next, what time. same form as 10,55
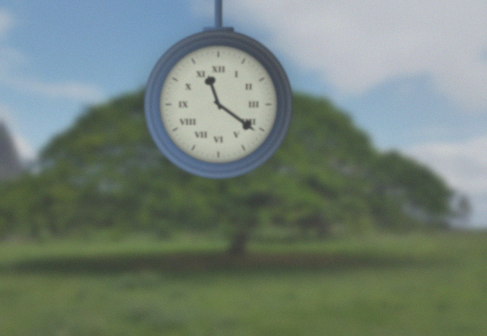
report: 11,21
